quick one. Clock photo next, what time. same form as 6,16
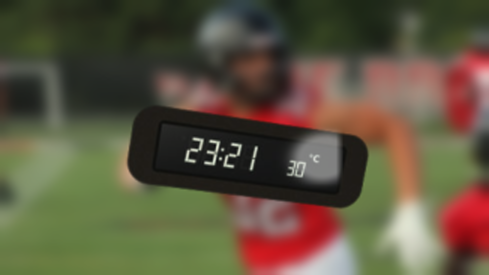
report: 23,21
